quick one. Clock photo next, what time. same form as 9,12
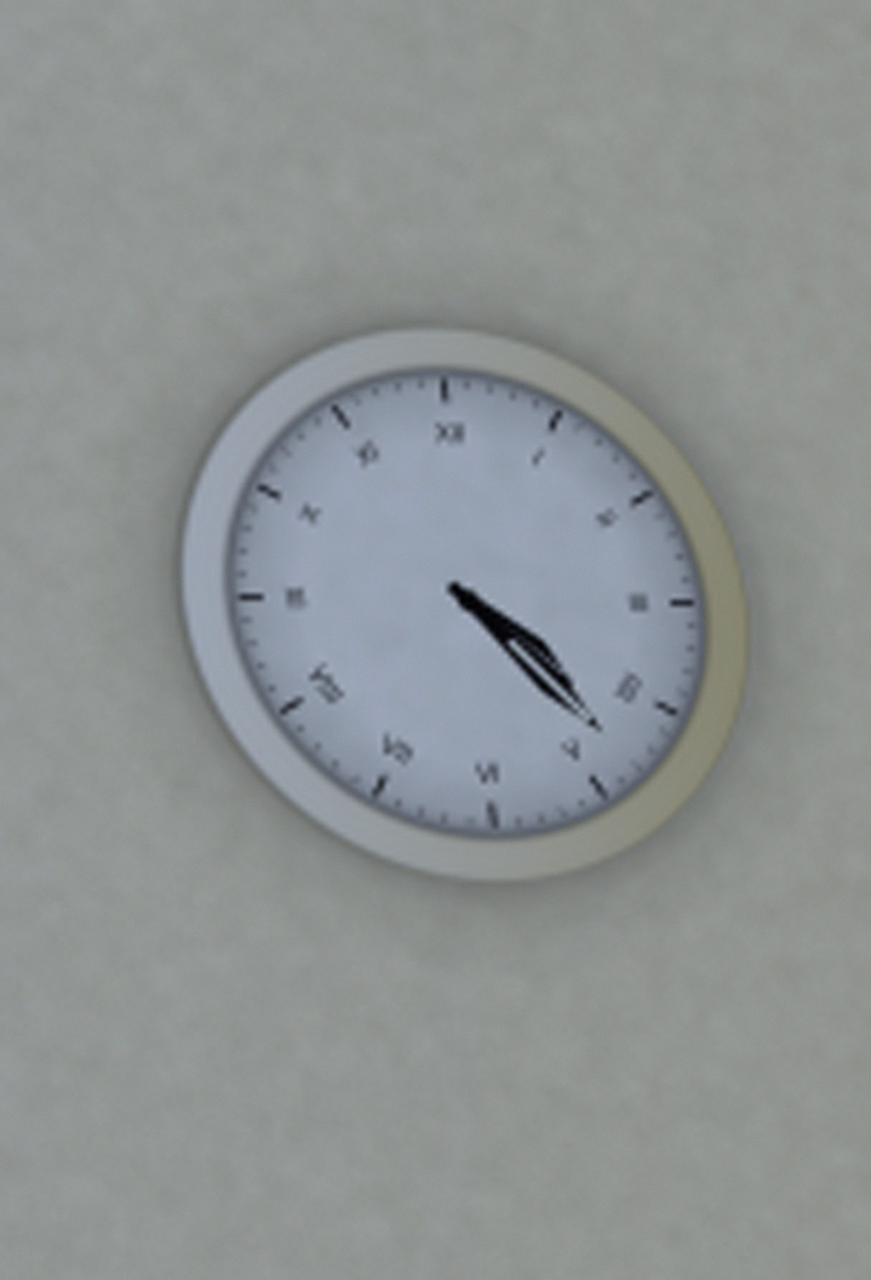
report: 4,23
